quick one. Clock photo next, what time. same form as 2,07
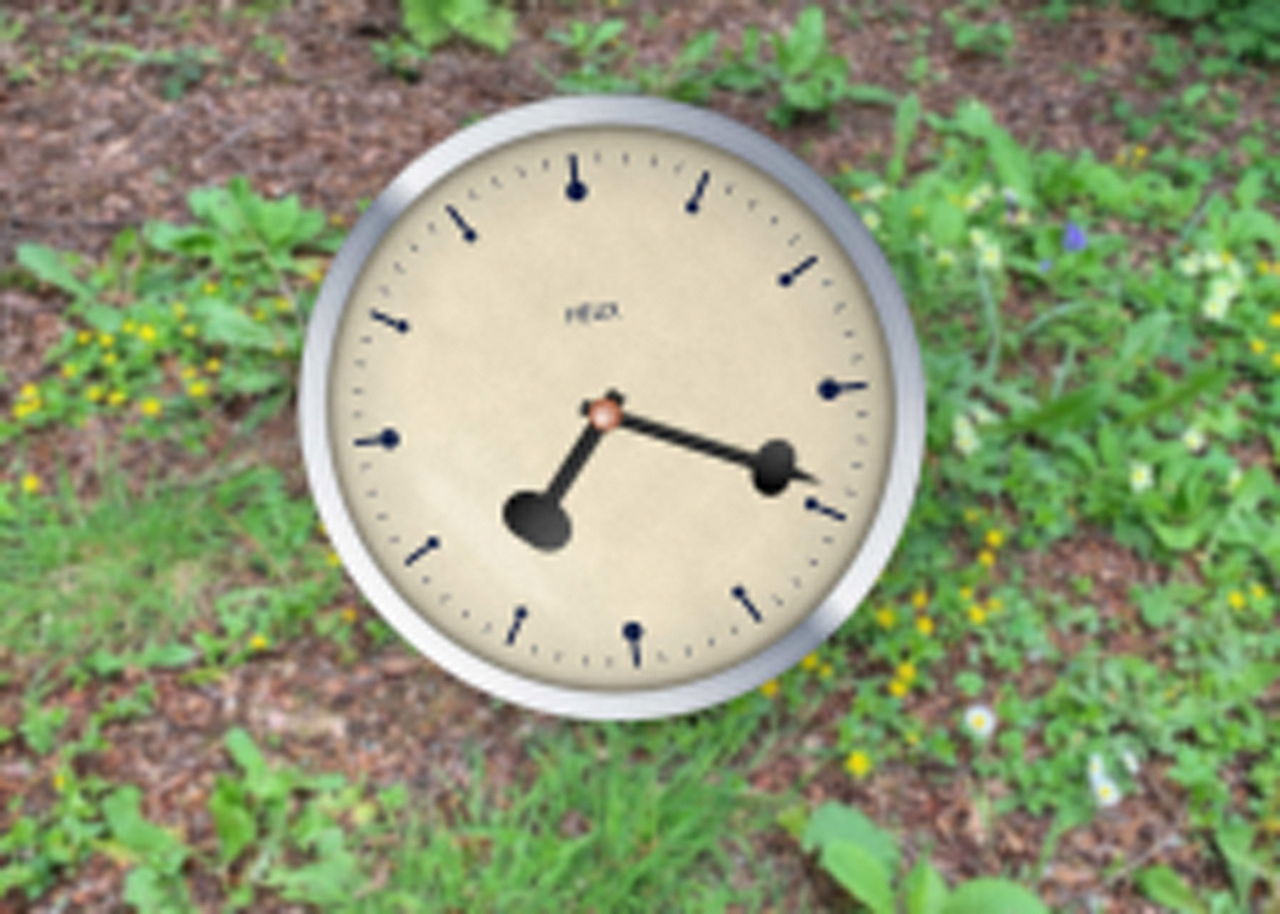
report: 7,19
